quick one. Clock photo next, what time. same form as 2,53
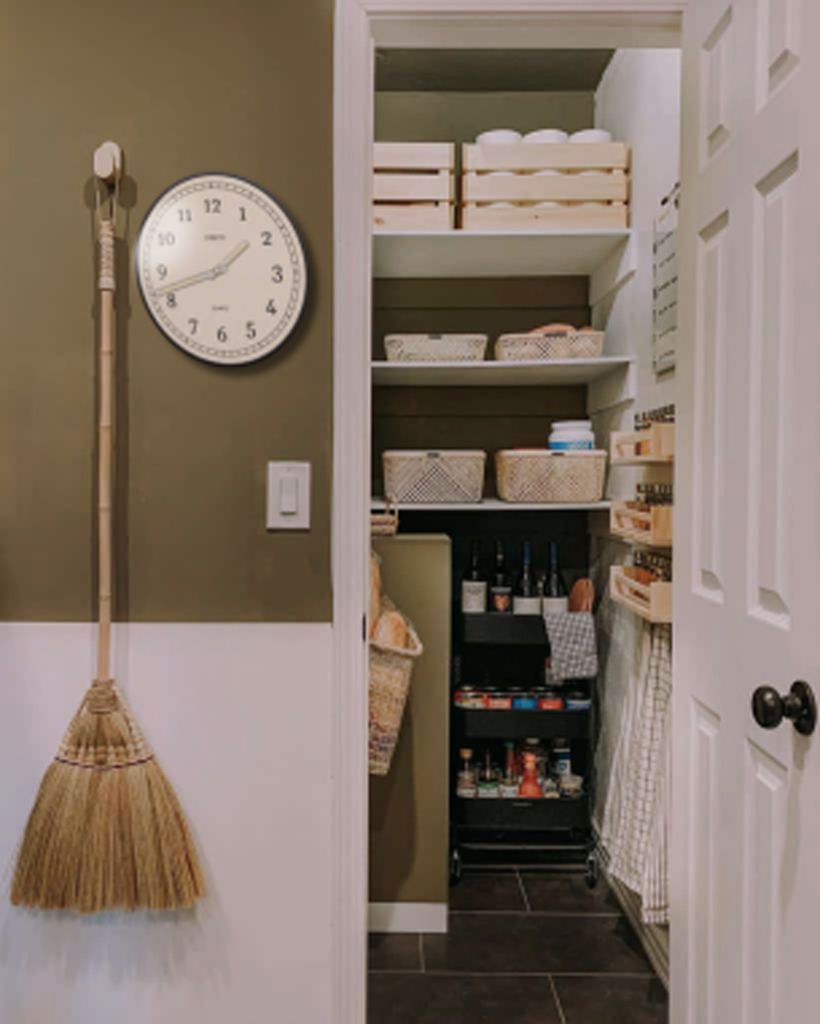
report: 1,42
